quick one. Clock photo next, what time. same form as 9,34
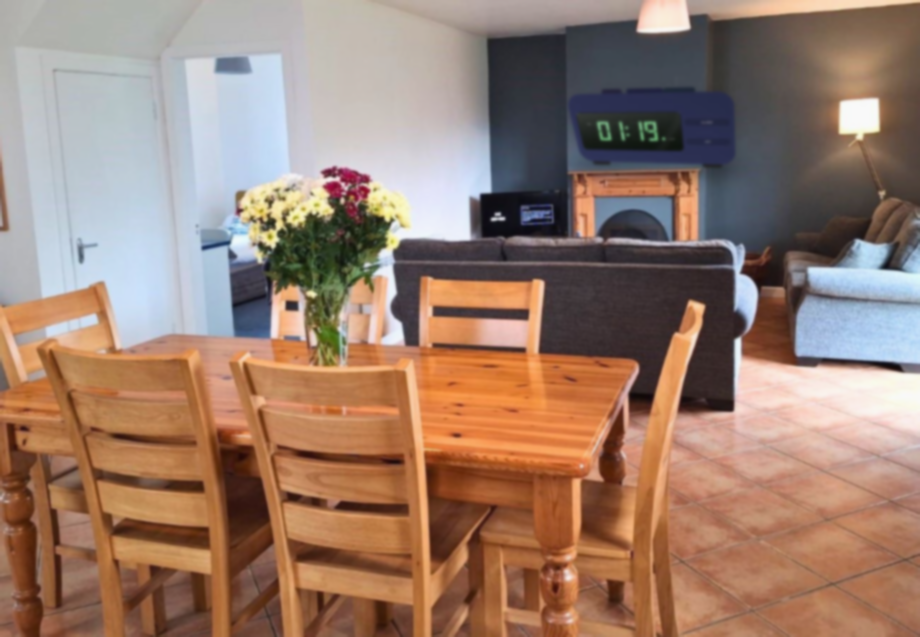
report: 1,19
